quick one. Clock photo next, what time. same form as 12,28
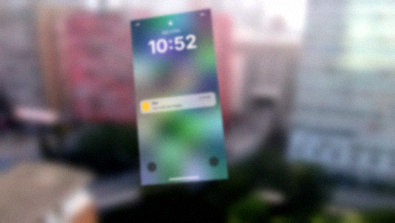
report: 10,52
